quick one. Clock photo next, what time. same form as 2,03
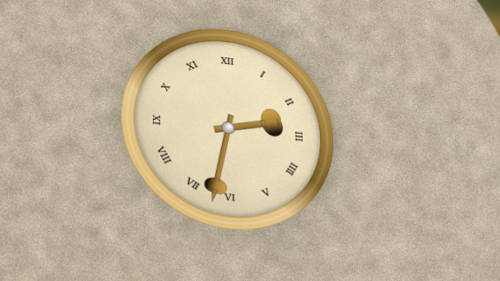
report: 2,32
